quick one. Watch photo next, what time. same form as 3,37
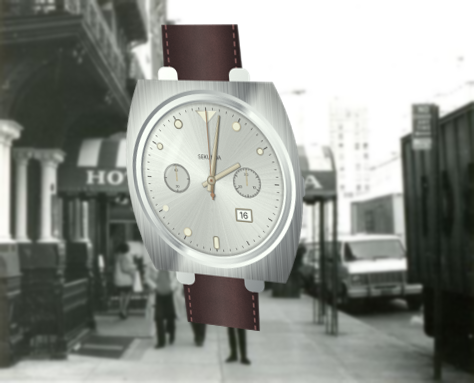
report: 2,02
